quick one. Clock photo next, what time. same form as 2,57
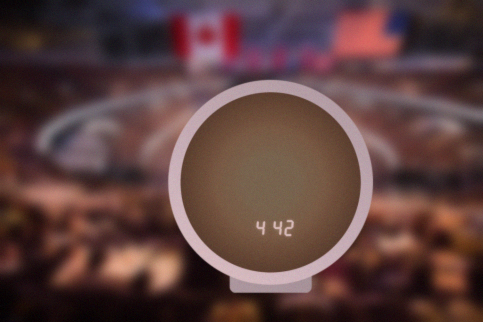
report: 4,42
